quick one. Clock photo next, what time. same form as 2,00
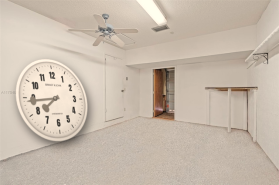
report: 7,44
